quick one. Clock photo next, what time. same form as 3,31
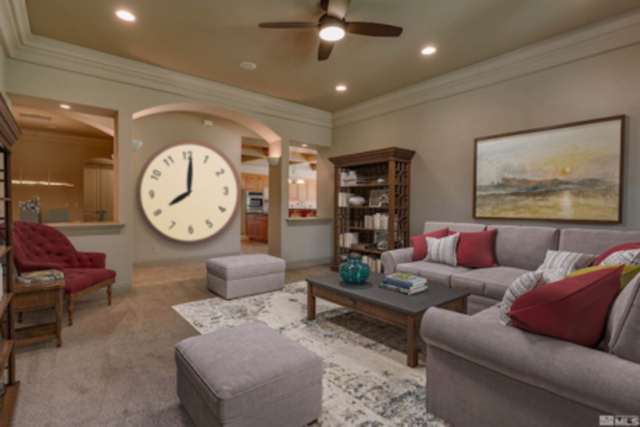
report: 8,01
